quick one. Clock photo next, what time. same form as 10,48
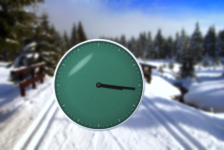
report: 3,16
